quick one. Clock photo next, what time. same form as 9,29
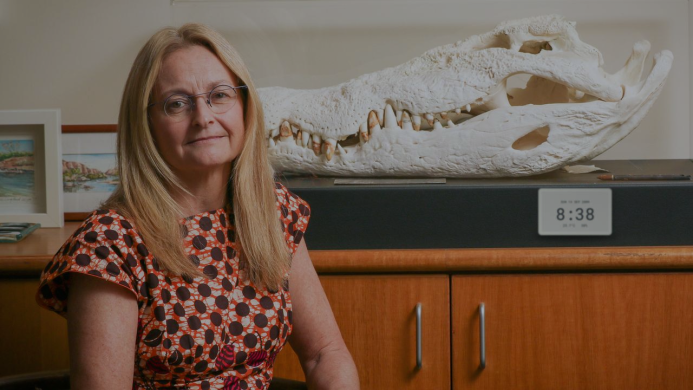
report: 8,38
